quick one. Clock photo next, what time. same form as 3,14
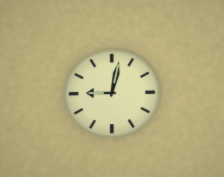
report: 9,02
